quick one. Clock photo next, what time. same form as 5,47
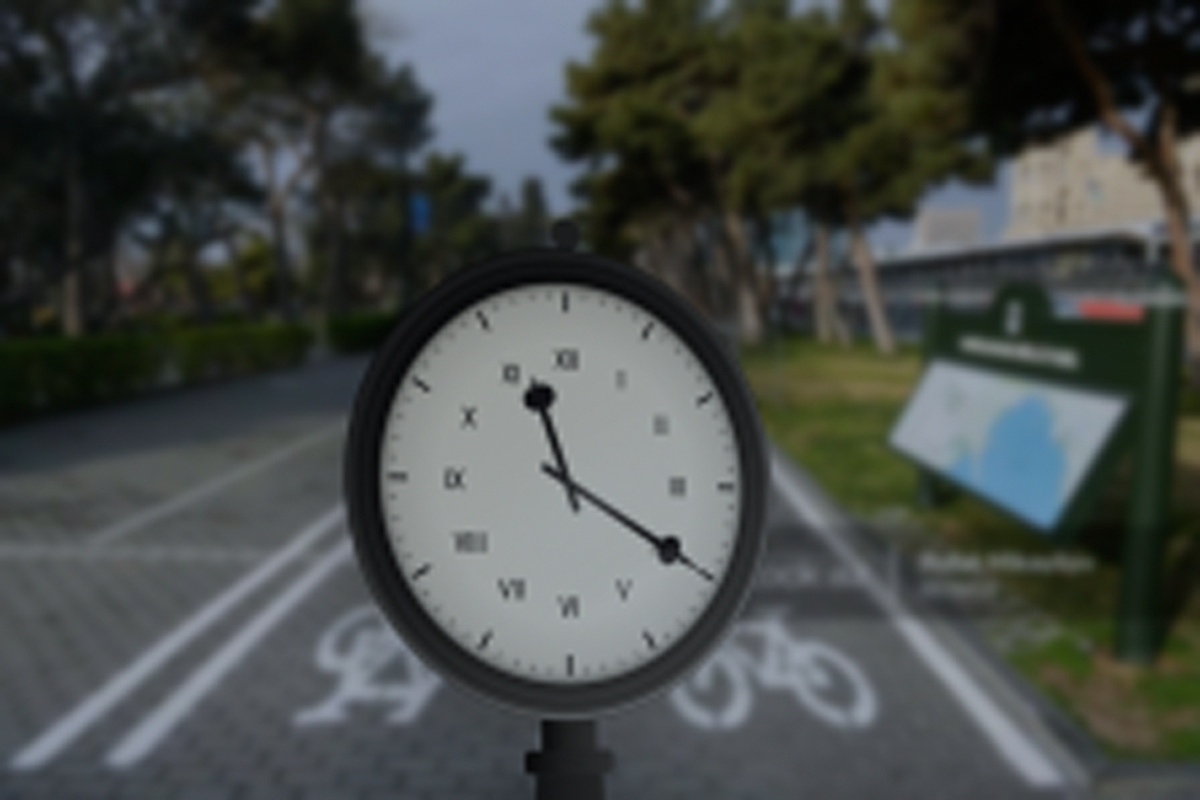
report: 11,20
